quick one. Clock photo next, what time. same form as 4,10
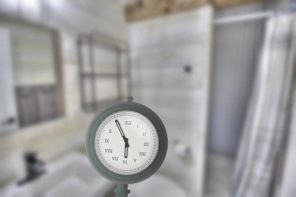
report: 5,55
